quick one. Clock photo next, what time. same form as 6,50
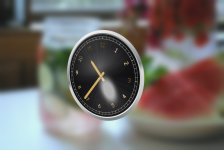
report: 10,36
